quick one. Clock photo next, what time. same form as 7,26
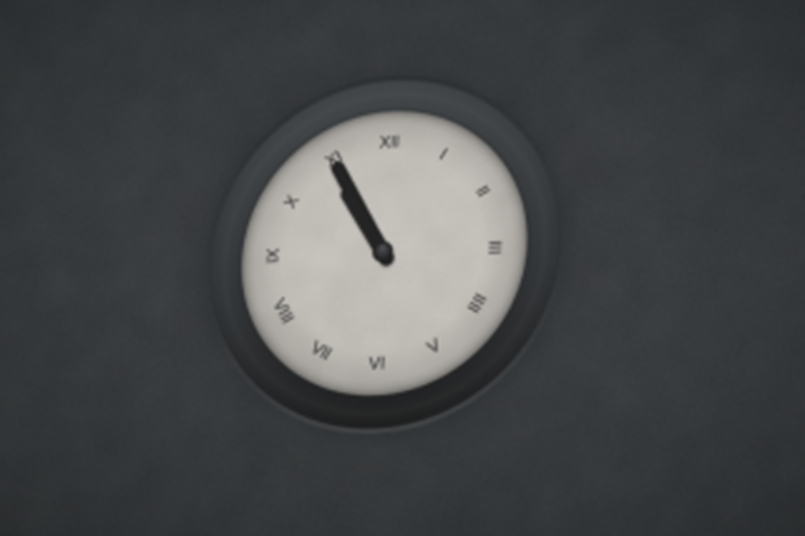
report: 10,55
